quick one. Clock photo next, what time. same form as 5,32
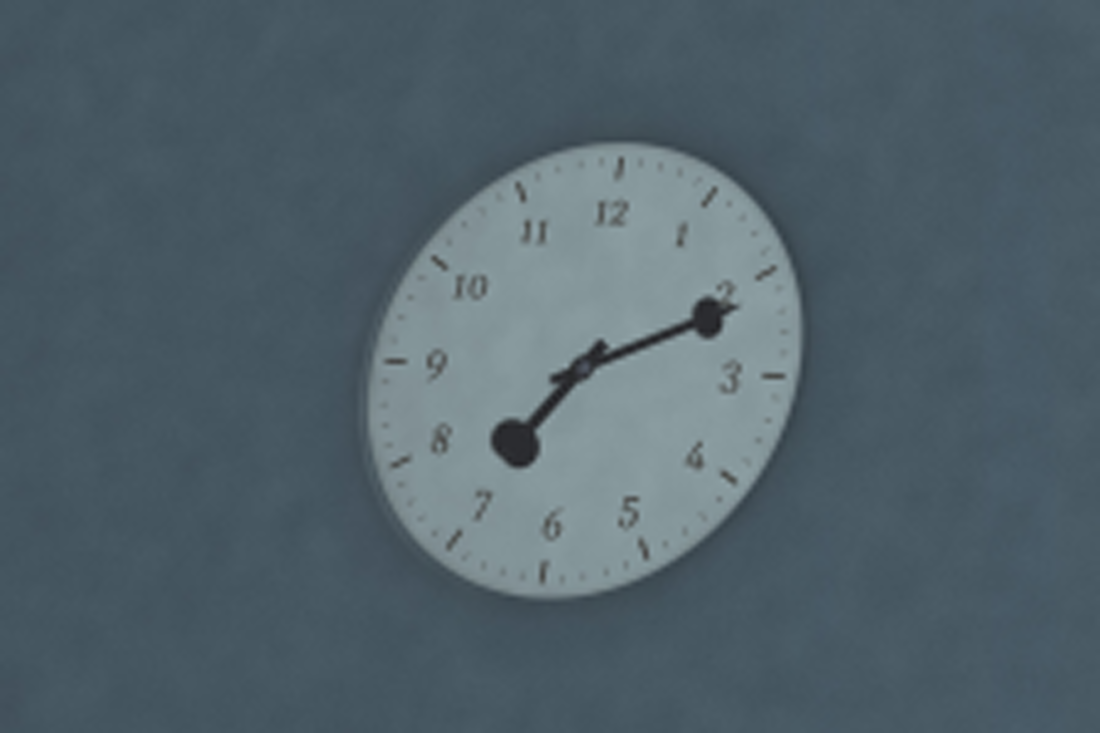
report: 7,11
